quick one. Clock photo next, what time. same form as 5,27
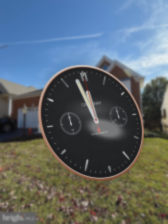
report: 11,58
